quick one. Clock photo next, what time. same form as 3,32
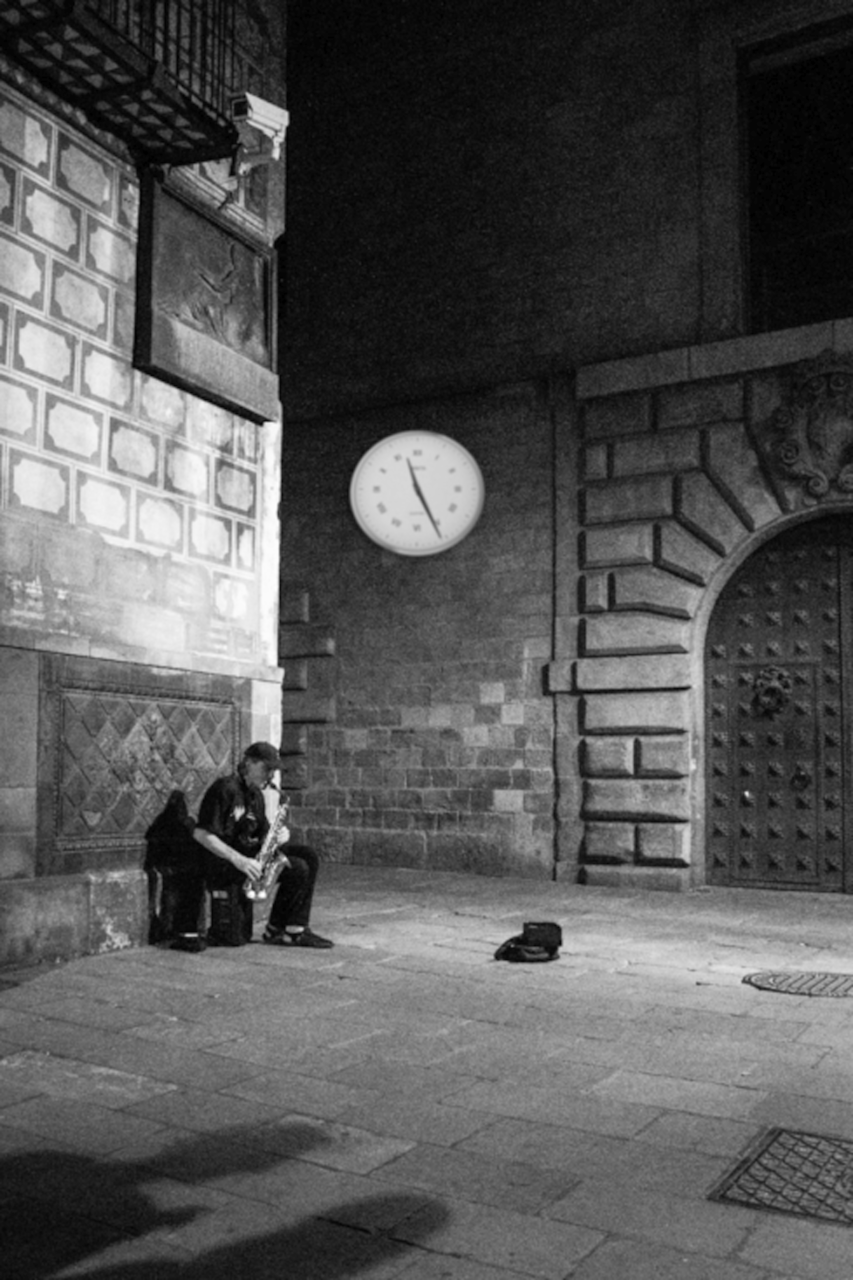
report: 11,26
